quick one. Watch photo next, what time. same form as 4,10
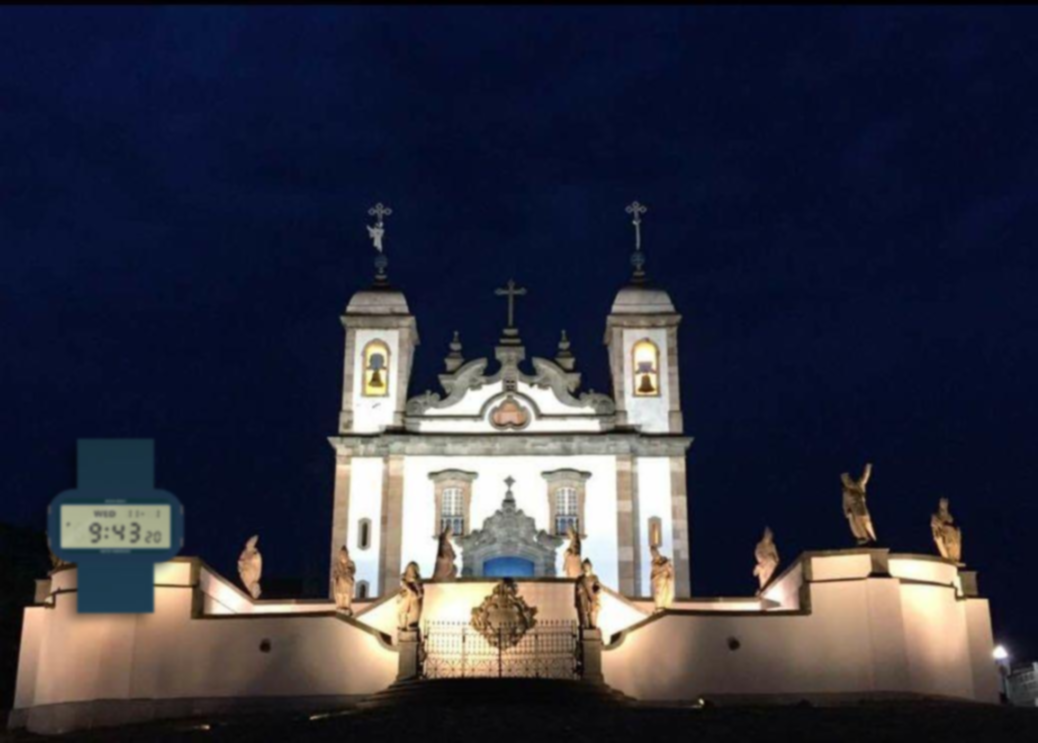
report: 9,43
